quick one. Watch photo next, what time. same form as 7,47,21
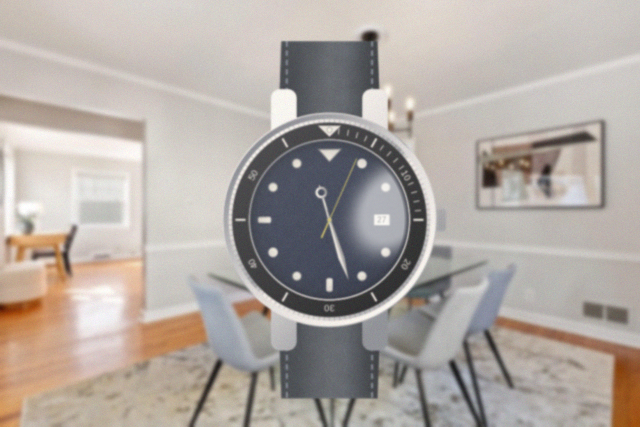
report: 11,27,04
